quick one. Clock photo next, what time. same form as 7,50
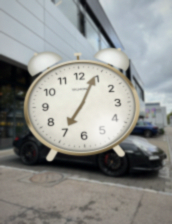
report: 7,04
